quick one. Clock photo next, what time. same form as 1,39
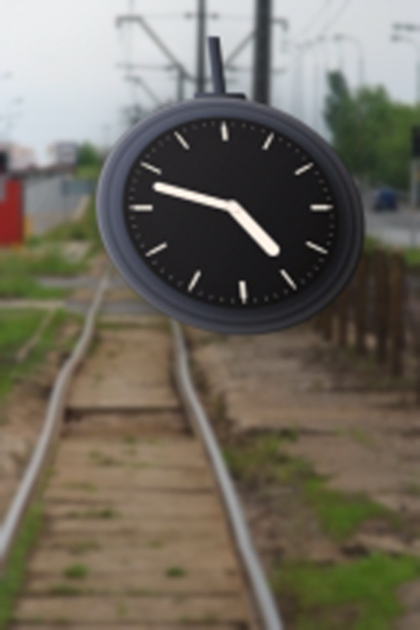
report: 4,48
